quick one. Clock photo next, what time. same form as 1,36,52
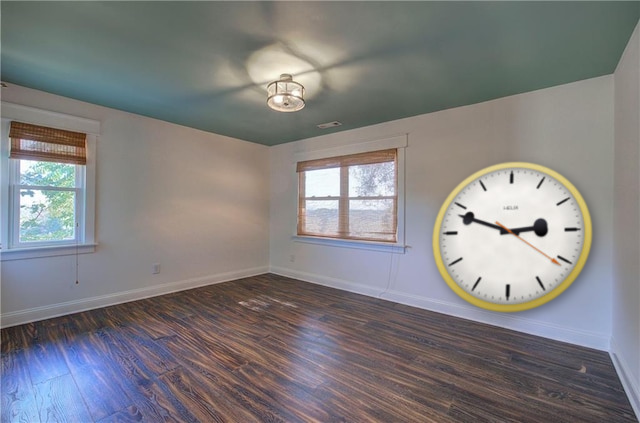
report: 2,48,21
